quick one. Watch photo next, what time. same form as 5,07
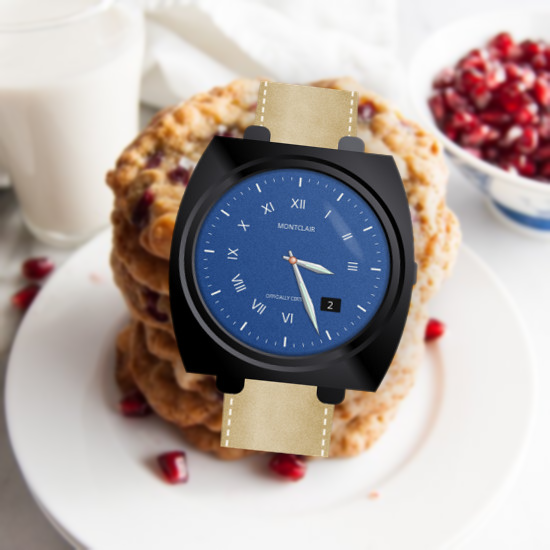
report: 3,26
